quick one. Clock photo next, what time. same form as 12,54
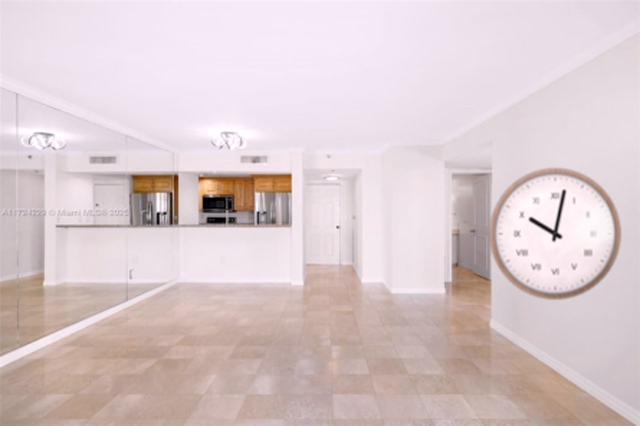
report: 10,02
